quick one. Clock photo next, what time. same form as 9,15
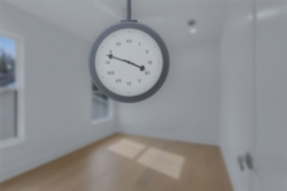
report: 3,48
